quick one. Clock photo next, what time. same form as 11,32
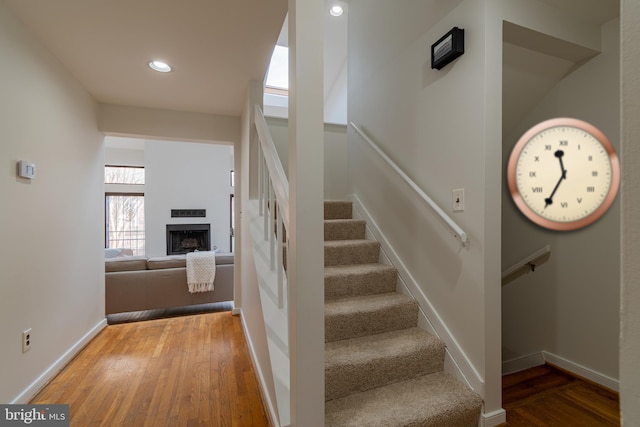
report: 11,35
